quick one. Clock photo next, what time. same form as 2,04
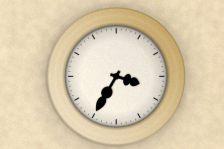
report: 3,35
